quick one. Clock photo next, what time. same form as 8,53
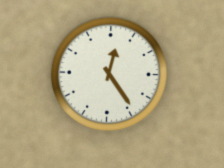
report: 12,24
